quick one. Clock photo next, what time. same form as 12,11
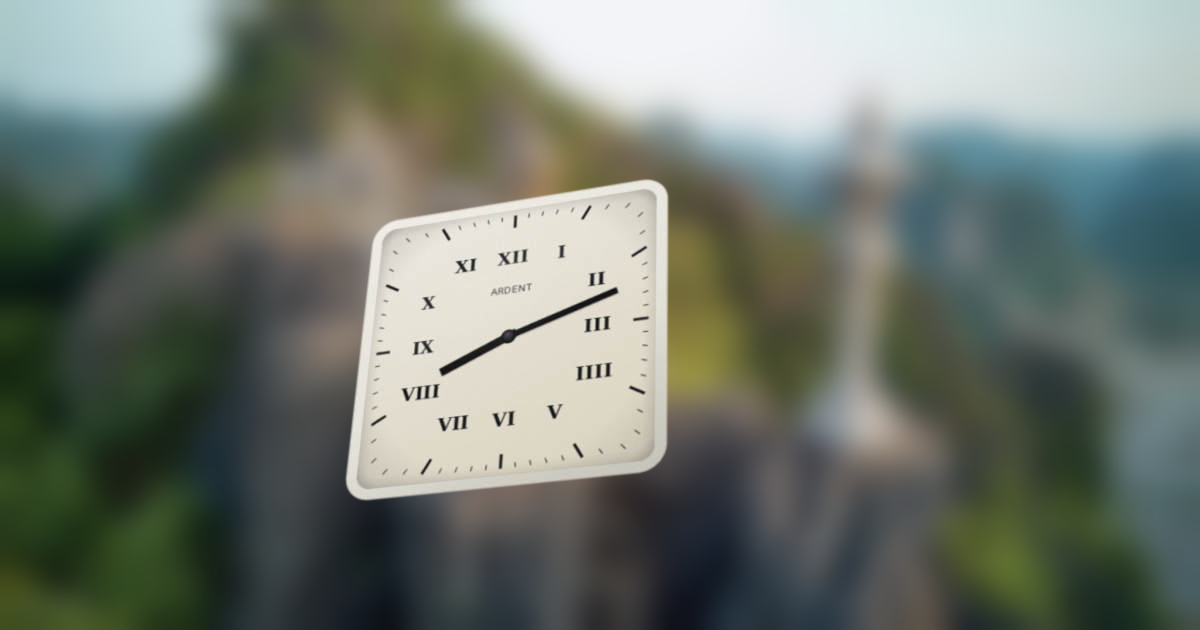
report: 8,12
